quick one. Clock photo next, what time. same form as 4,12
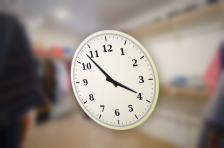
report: 3,53
